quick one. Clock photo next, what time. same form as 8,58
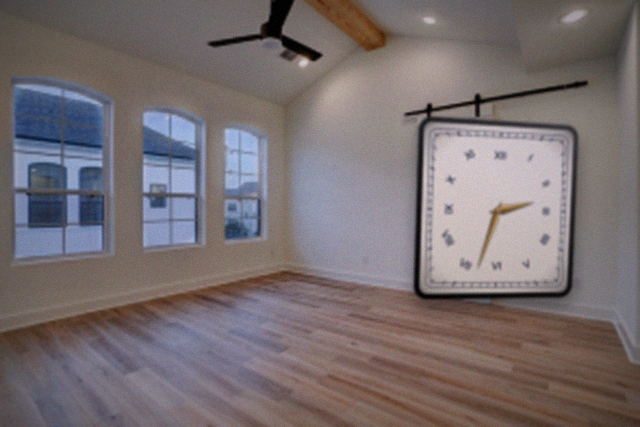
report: 2,33
